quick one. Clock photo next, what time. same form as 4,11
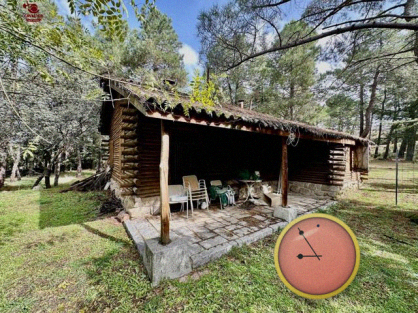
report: 8,54
